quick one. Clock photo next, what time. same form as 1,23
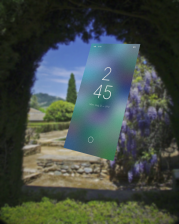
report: 2,45
